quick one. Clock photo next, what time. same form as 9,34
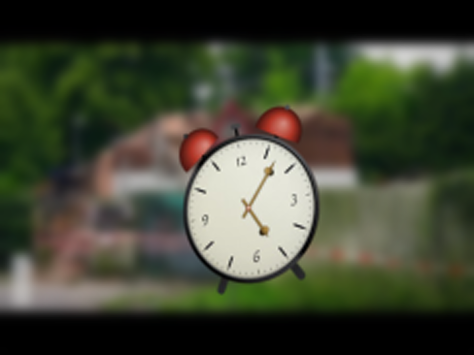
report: 5,07
